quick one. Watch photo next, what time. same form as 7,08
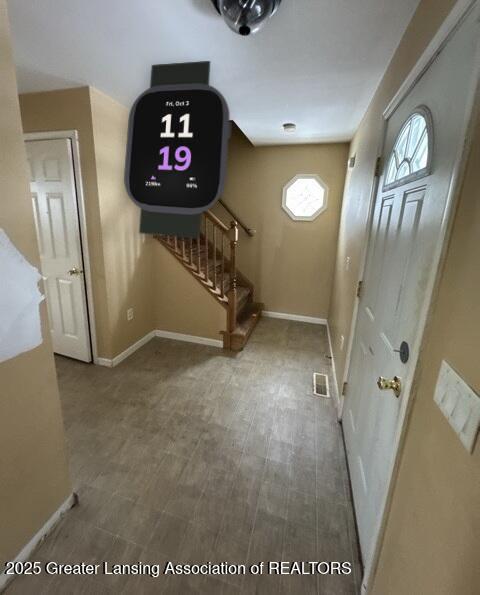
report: 11,19
